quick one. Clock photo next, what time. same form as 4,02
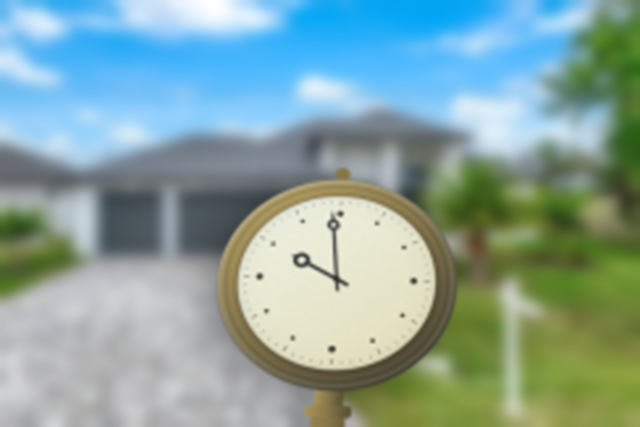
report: 9,59
